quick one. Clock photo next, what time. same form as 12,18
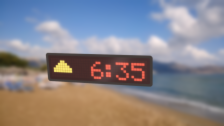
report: 6,35
